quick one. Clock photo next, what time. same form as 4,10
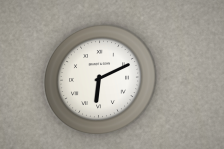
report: 6,11
